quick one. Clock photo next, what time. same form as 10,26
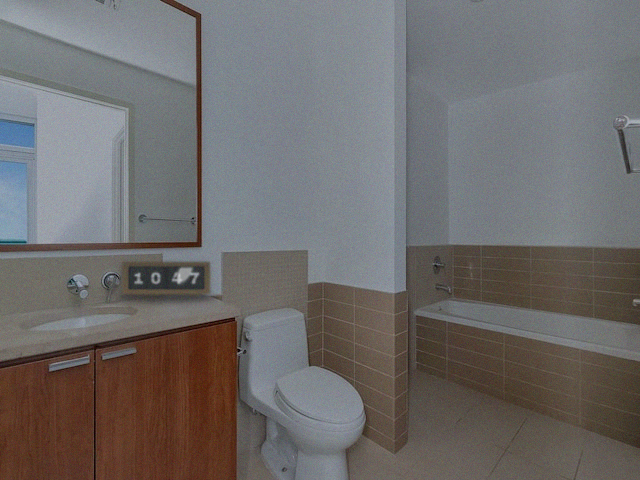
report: 10,47
